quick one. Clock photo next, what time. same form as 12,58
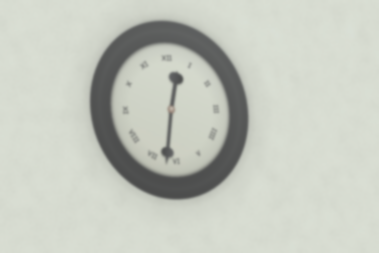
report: 12,32
